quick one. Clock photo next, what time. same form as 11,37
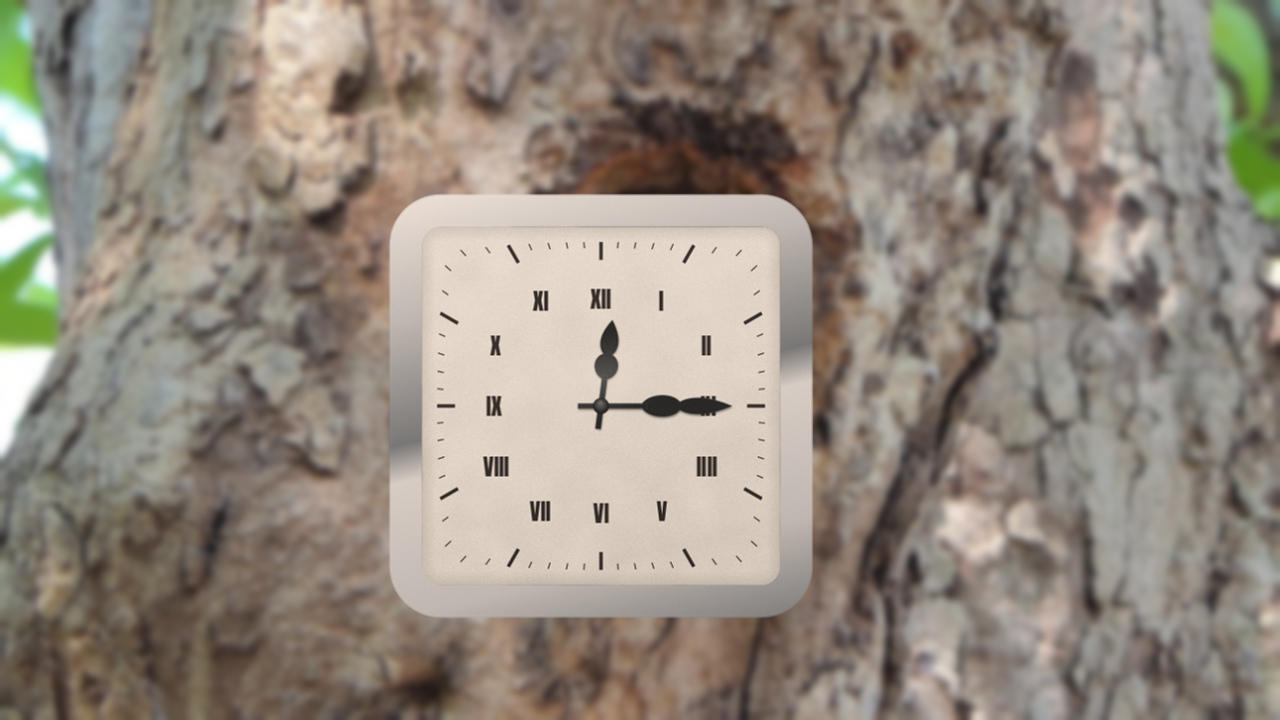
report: 12,15
